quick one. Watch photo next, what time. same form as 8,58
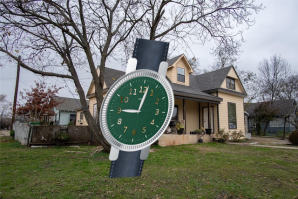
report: 9,02
